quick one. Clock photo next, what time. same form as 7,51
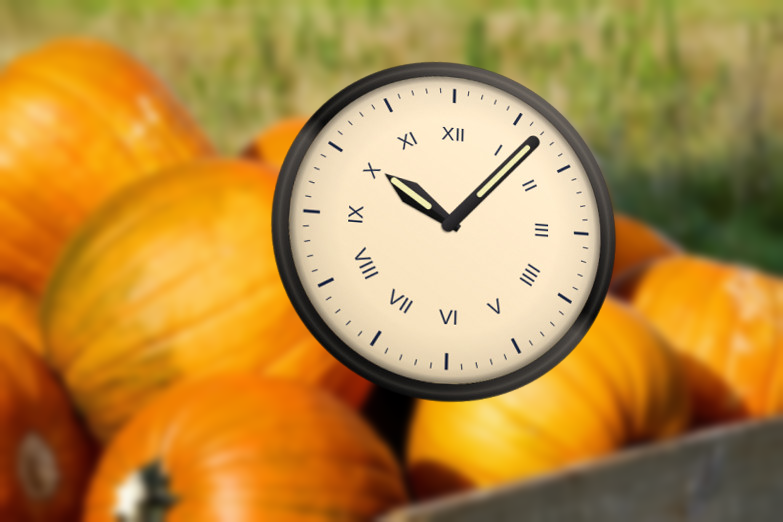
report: 10,07
